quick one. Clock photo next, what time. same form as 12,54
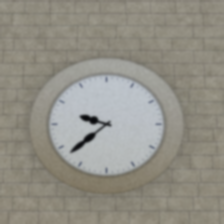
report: 9,38
